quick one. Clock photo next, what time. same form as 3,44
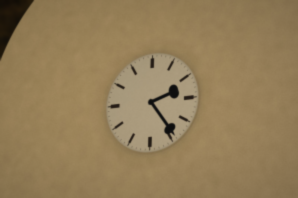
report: 2,24
